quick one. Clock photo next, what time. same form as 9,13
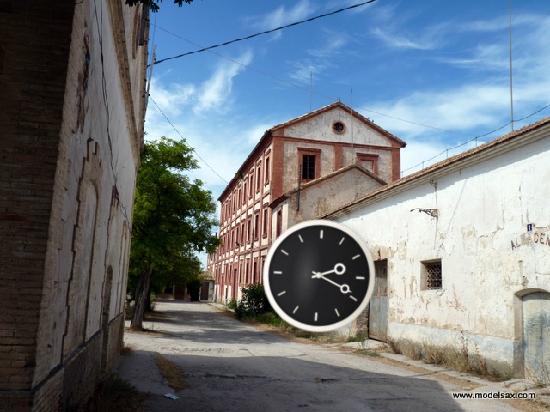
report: 2,19
